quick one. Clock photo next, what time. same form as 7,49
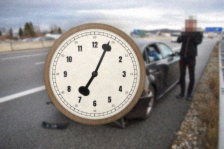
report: 7,04
